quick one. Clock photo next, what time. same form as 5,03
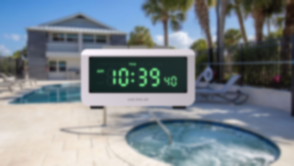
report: 10,39
